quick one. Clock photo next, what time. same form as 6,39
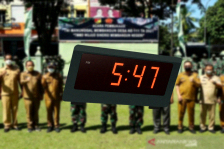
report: 5,47
